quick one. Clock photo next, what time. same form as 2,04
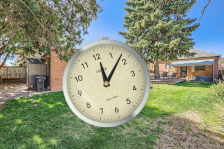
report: 12,08
